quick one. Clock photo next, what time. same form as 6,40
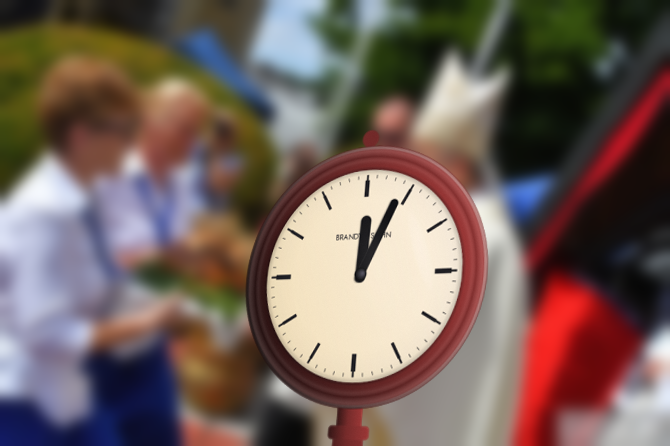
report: 12,04
